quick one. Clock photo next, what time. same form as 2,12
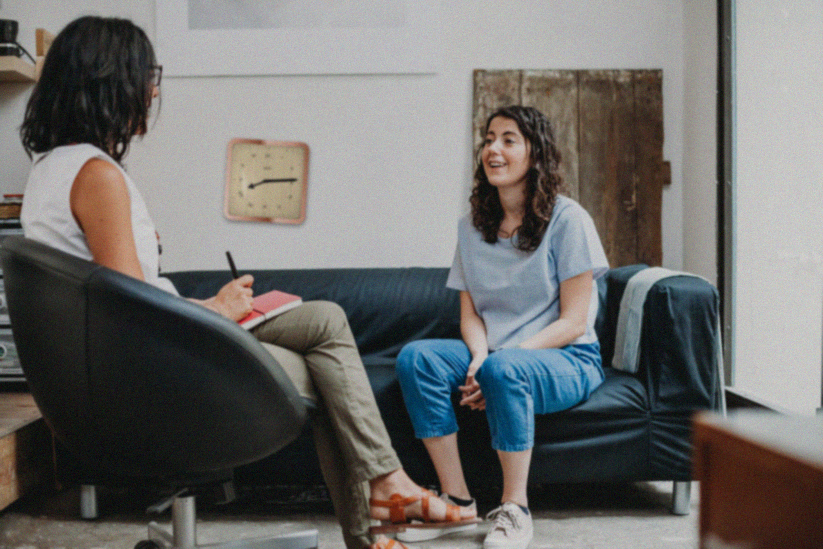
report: 8,14
